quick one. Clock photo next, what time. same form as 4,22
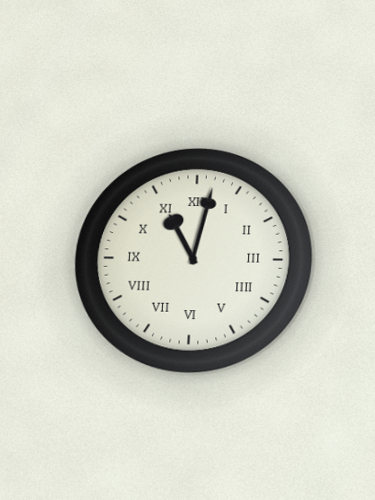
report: 11,02
